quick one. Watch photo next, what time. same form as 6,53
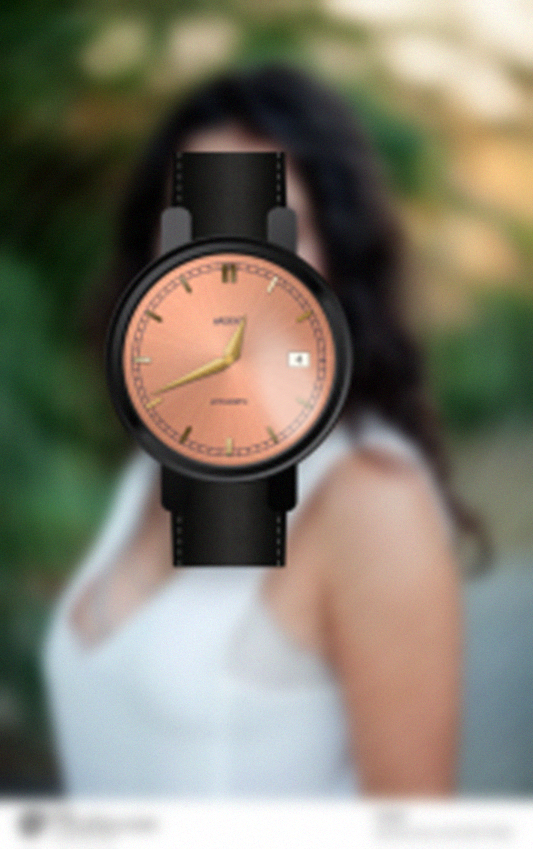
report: 12,41
